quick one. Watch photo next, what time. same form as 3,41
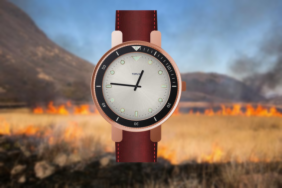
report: 12,46
